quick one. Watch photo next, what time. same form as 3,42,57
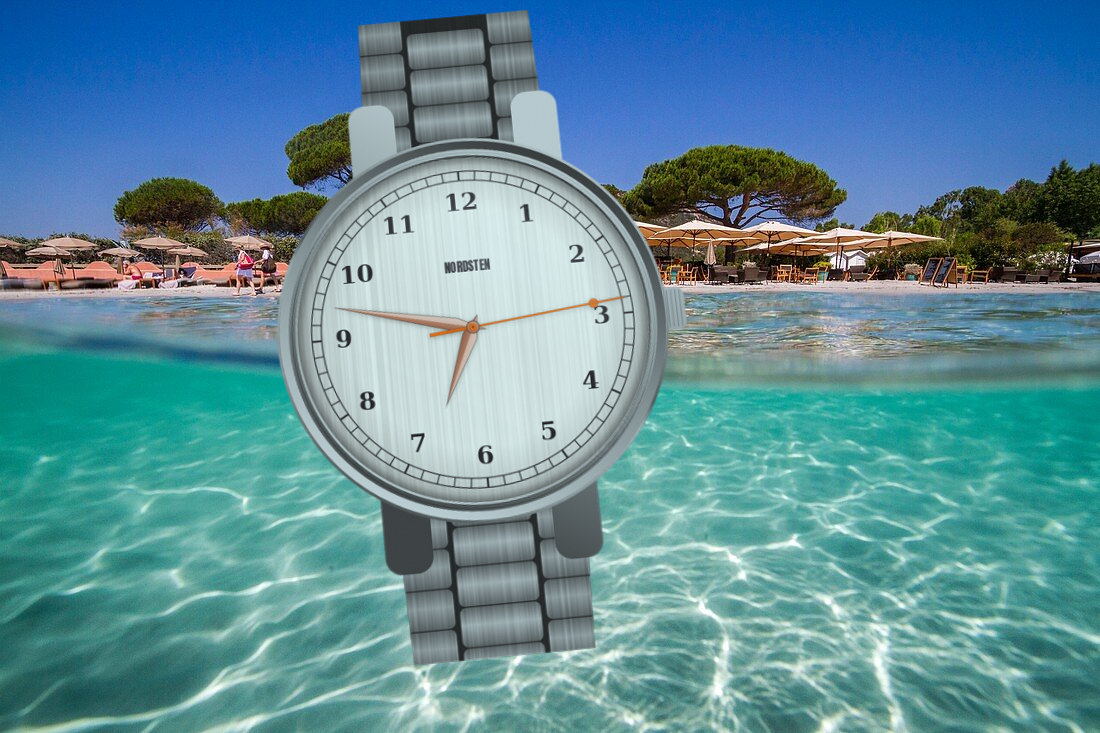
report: 6,47,14
